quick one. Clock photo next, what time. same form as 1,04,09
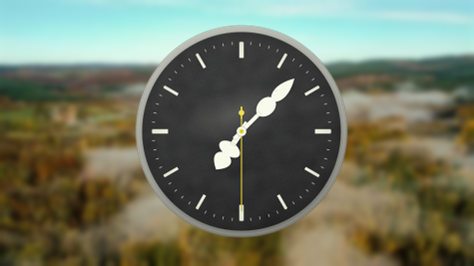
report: 7,07,30
